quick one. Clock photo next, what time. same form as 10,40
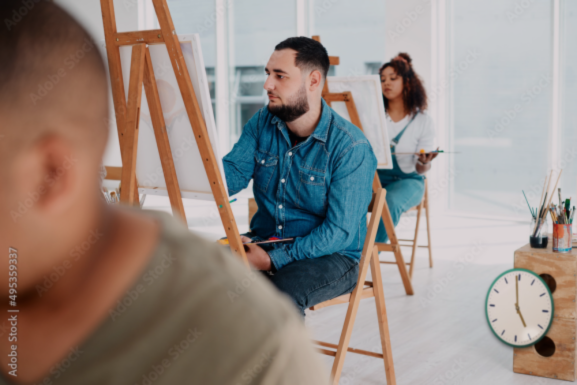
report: 4,59
